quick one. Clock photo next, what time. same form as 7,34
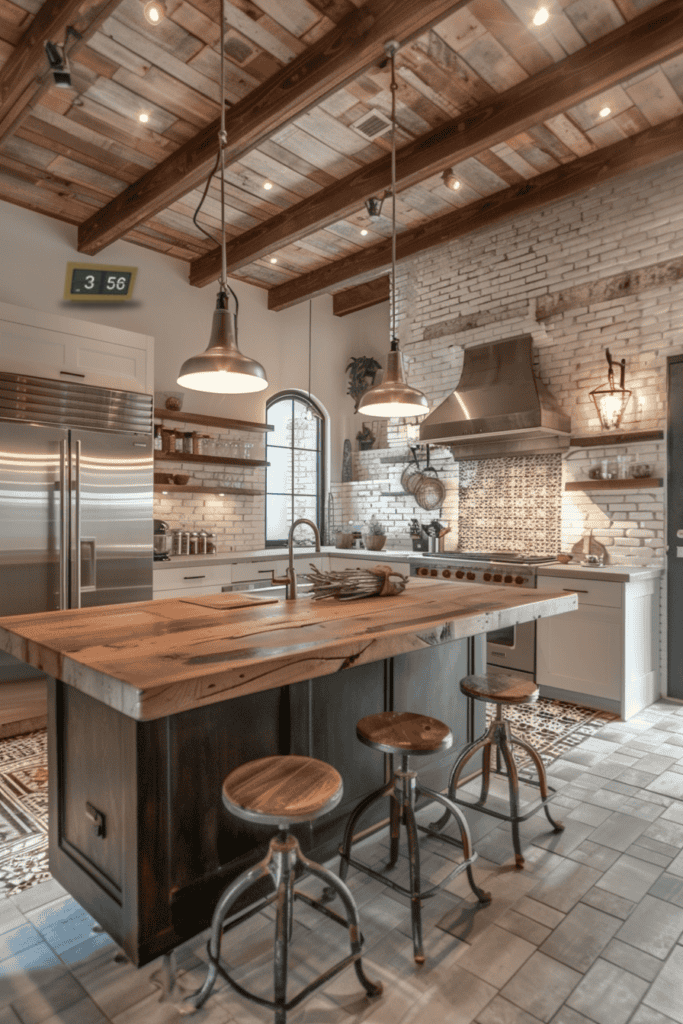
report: 3,56
